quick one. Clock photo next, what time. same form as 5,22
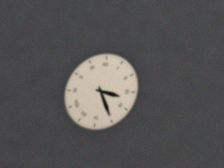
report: 3,25
